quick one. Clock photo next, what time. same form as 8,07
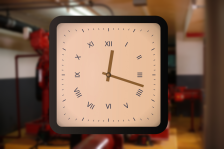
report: 12,18
